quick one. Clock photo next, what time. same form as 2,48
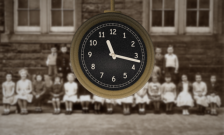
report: 11,17
